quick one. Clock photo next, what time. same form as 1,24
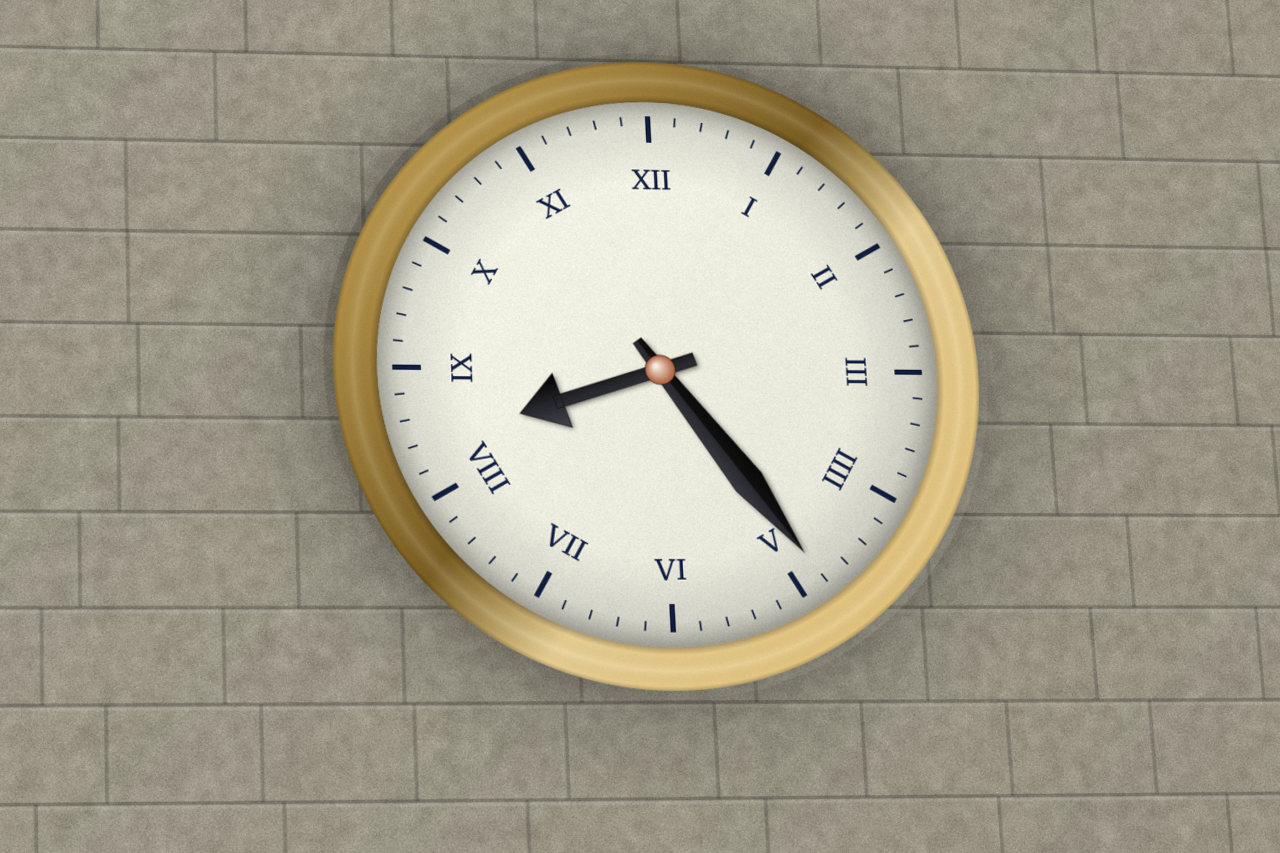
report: 8,24
